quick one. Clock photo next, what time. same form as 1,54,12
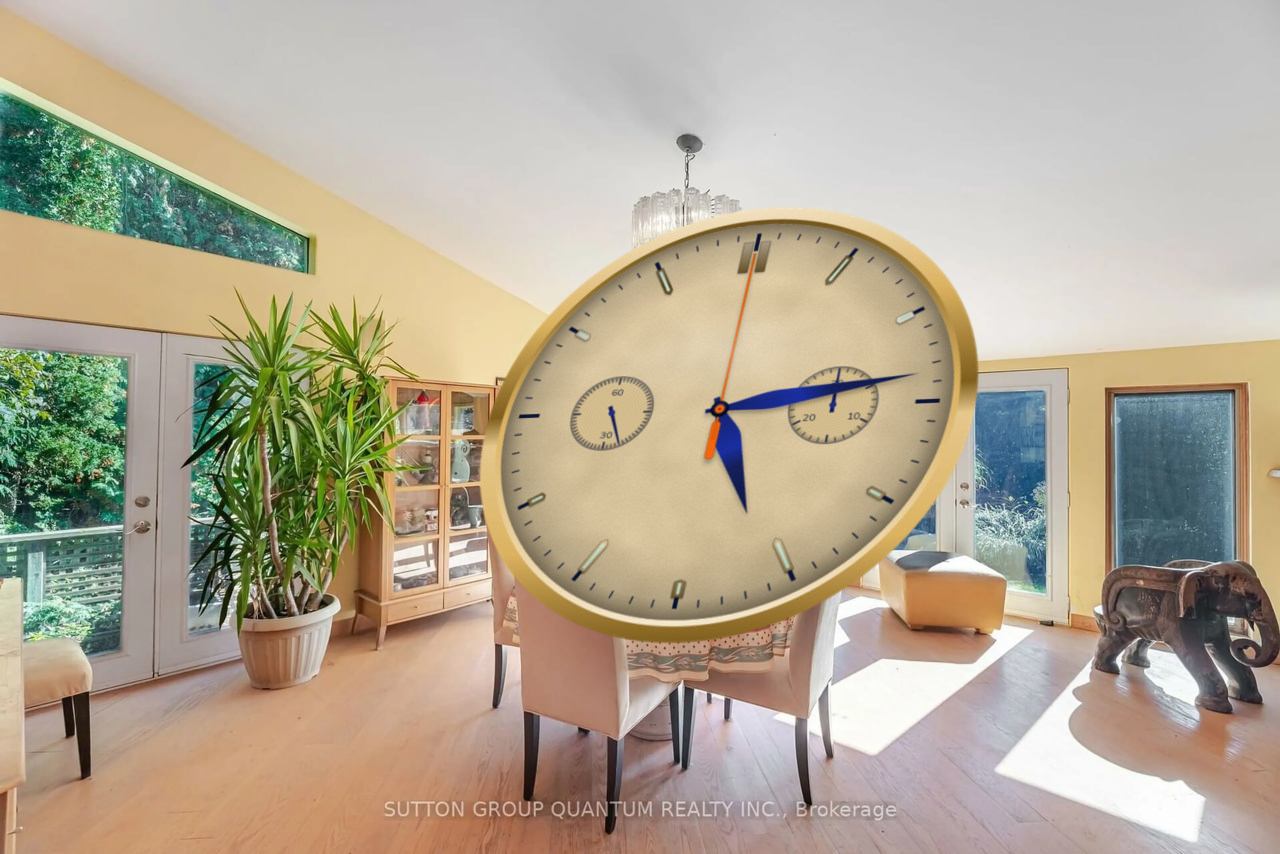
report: 5,13,26
